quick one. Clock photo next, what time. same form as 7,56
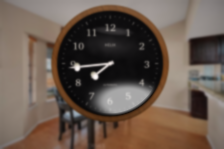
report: 7,44
